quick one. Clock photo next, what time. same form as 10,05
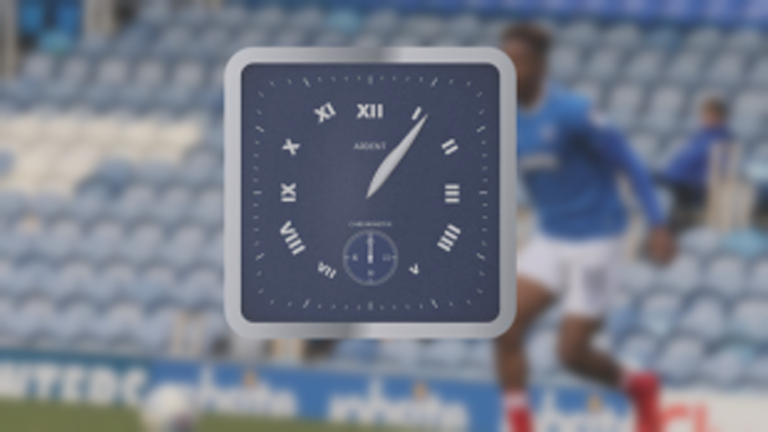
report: 1,06
